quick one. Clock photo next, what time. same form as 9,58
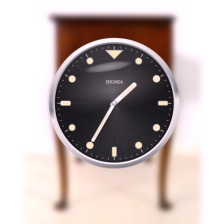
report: 1,35
